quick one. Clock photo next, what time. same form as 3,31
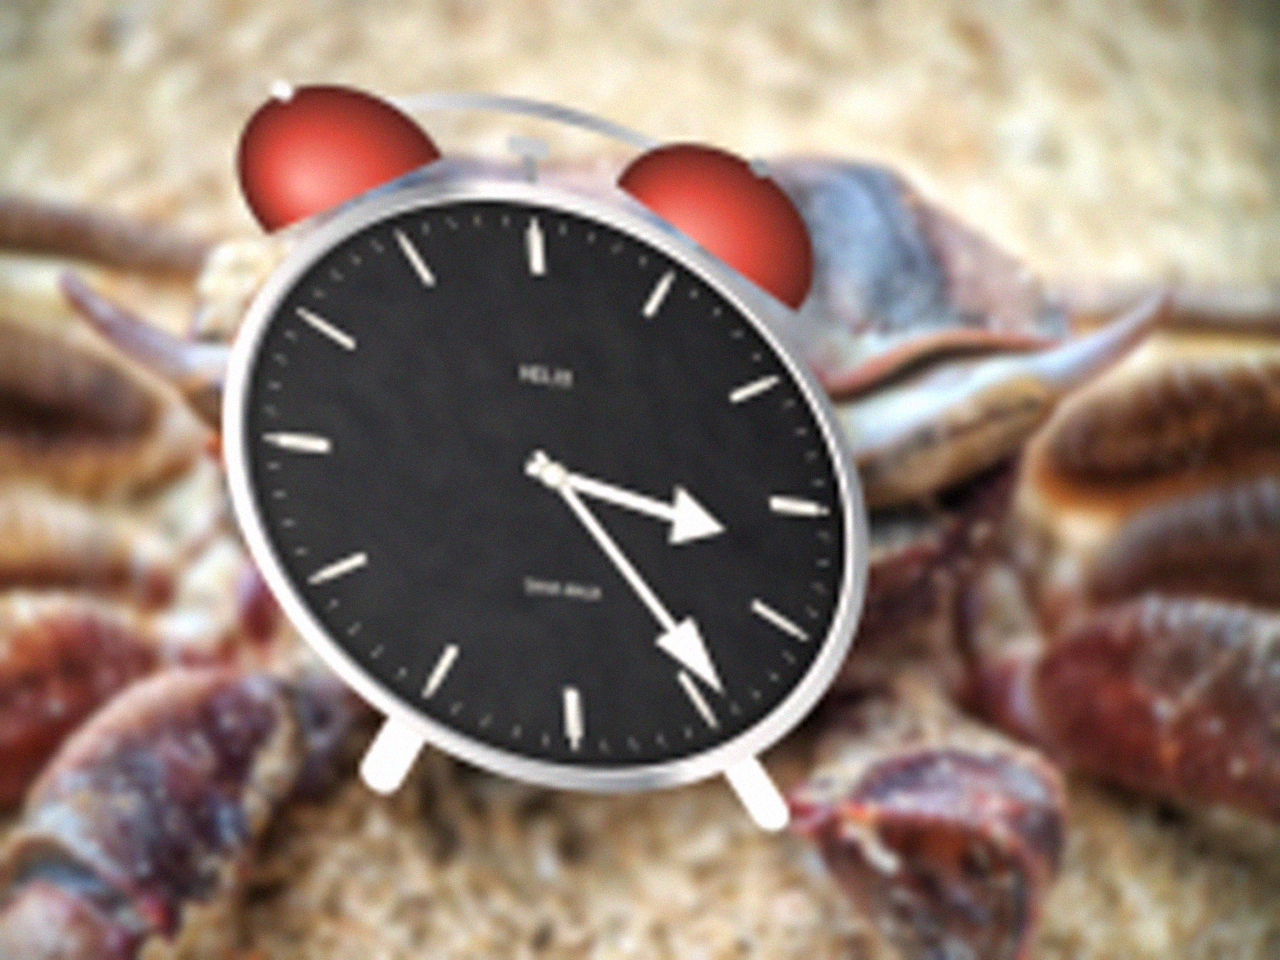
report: 3,24
